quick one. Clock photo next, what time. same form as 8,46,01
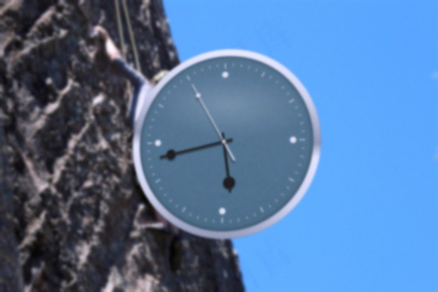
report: 5,42,55
